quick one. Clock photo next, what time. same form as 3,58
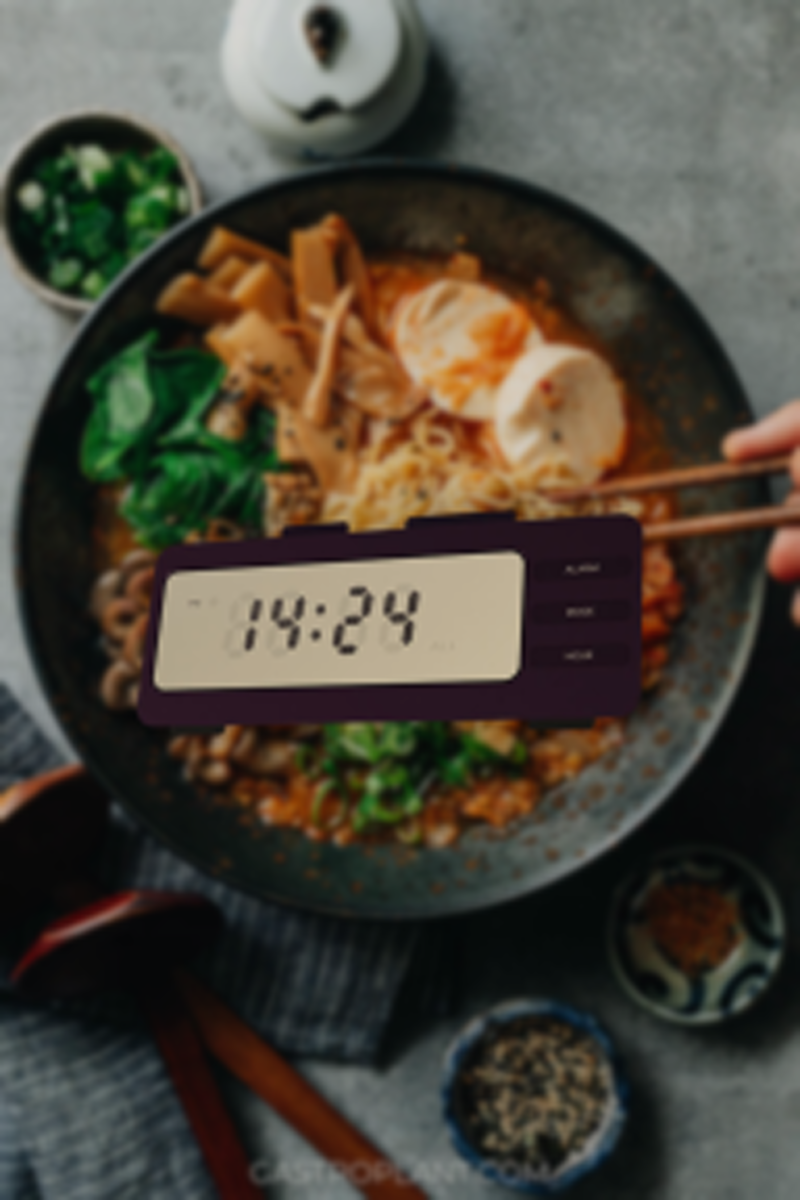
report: 14,24
